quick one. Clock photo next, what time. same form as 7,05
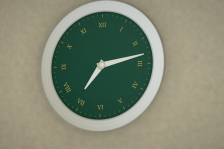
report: 7,13
